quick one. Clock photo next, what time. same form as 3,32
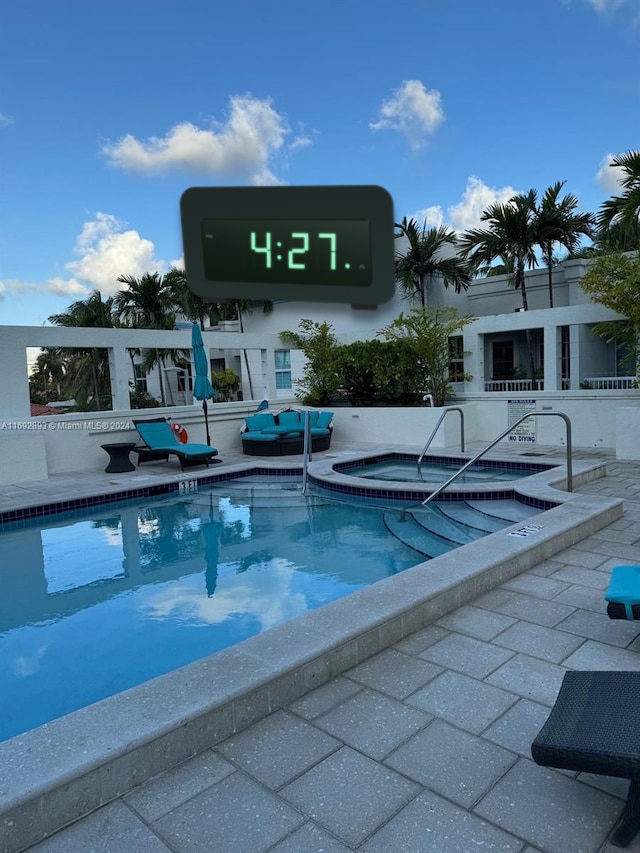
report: 4,27
